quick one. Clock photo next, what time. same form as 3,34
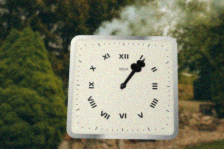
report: 1,06
